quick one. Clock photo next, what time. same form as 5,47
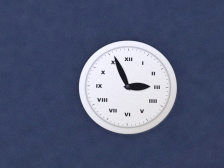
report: 2,56
